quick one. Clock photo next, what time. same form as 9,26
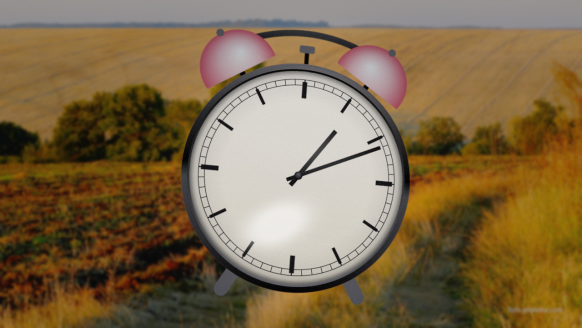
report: 1,11
